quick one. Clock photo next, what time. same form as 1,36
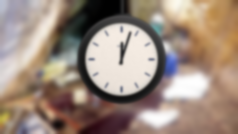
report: 12,03
